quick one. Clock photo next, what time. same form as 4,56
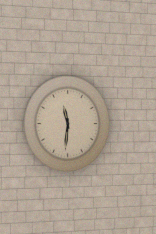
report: 11,31
